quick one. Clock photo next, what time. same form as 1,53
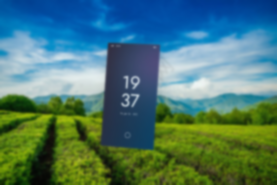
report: 19,37
